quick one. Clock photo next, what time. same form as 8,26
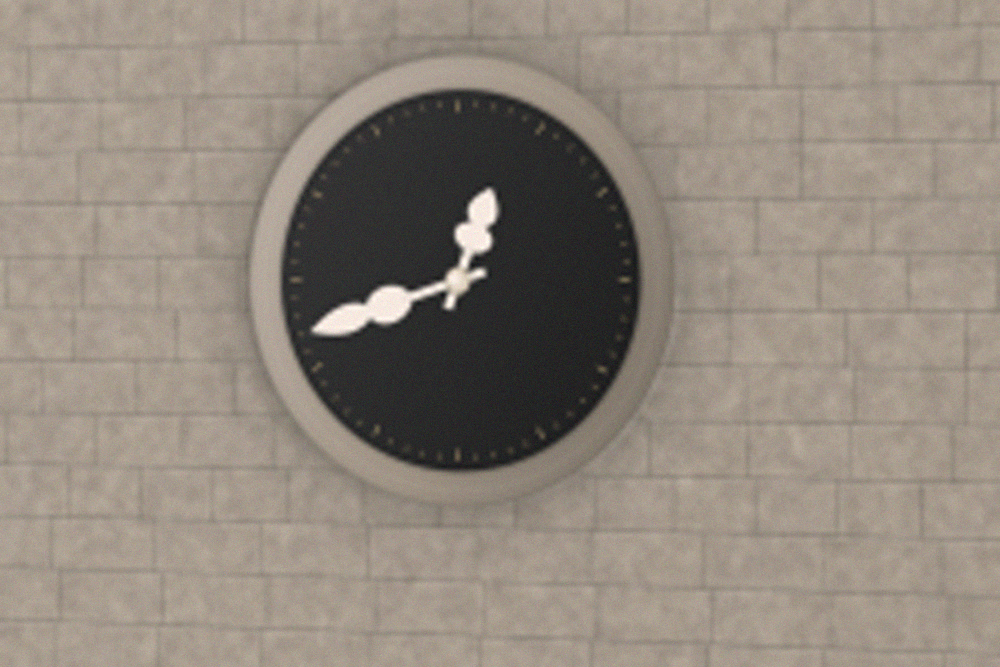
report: 12,42
